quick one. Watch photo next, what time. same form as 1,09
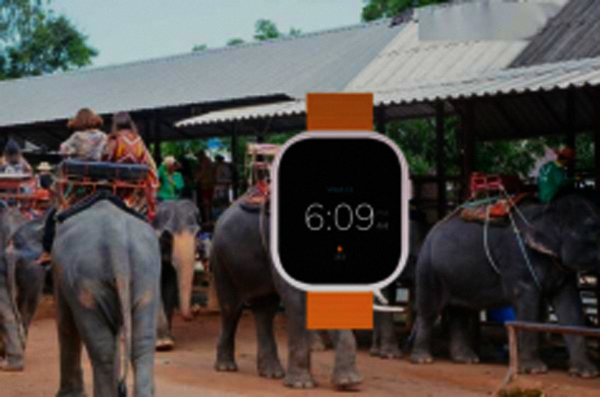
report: 6,09
